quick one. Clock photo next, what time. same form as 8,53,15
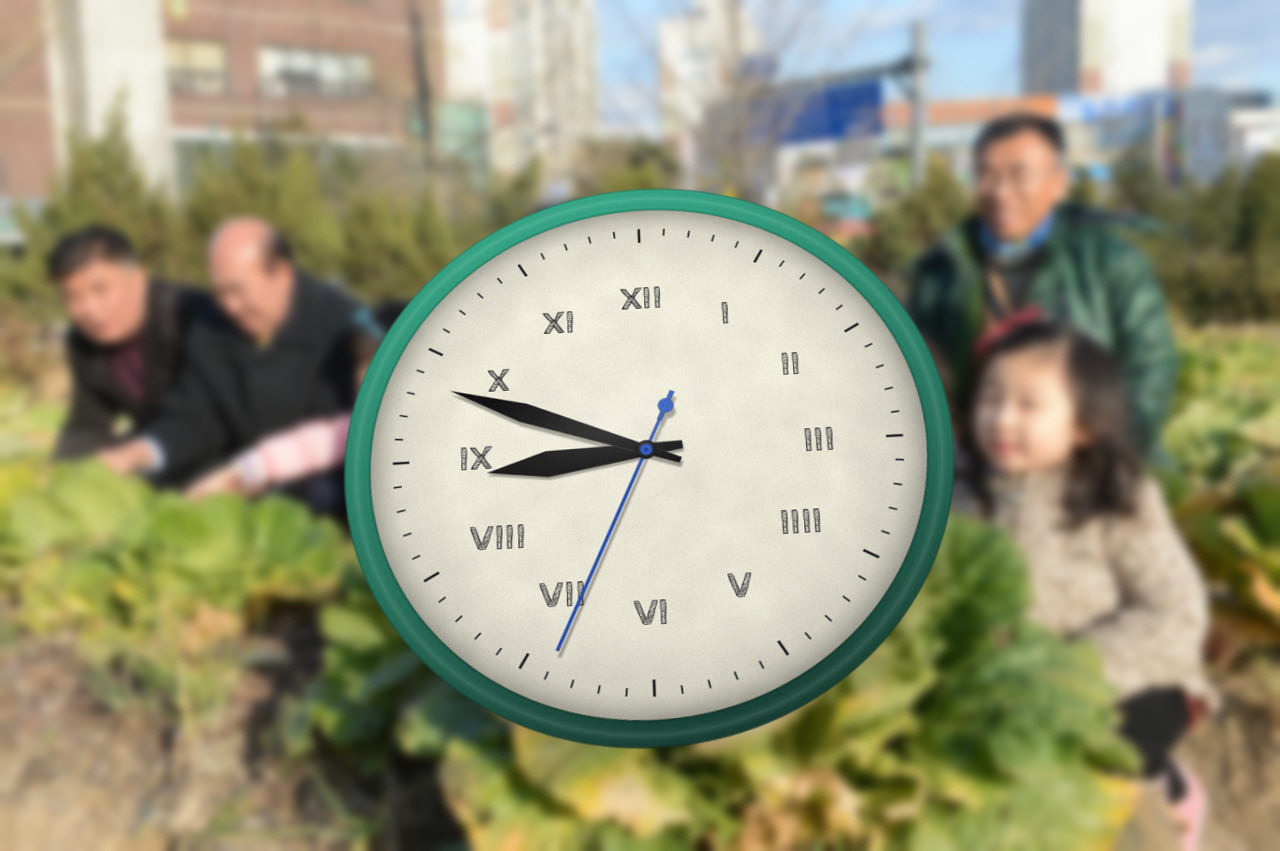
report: 8,48,34
